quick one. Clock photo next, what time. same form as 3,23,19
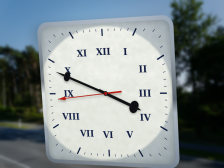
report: 3,48,44
